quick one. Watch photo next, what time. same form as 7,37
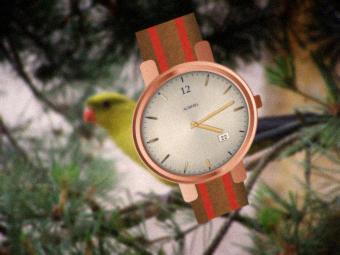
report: 4,13
